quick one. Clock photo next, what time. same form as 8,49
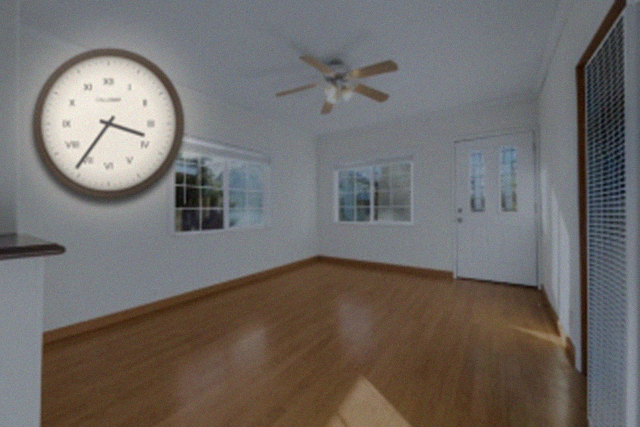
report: 3,36
